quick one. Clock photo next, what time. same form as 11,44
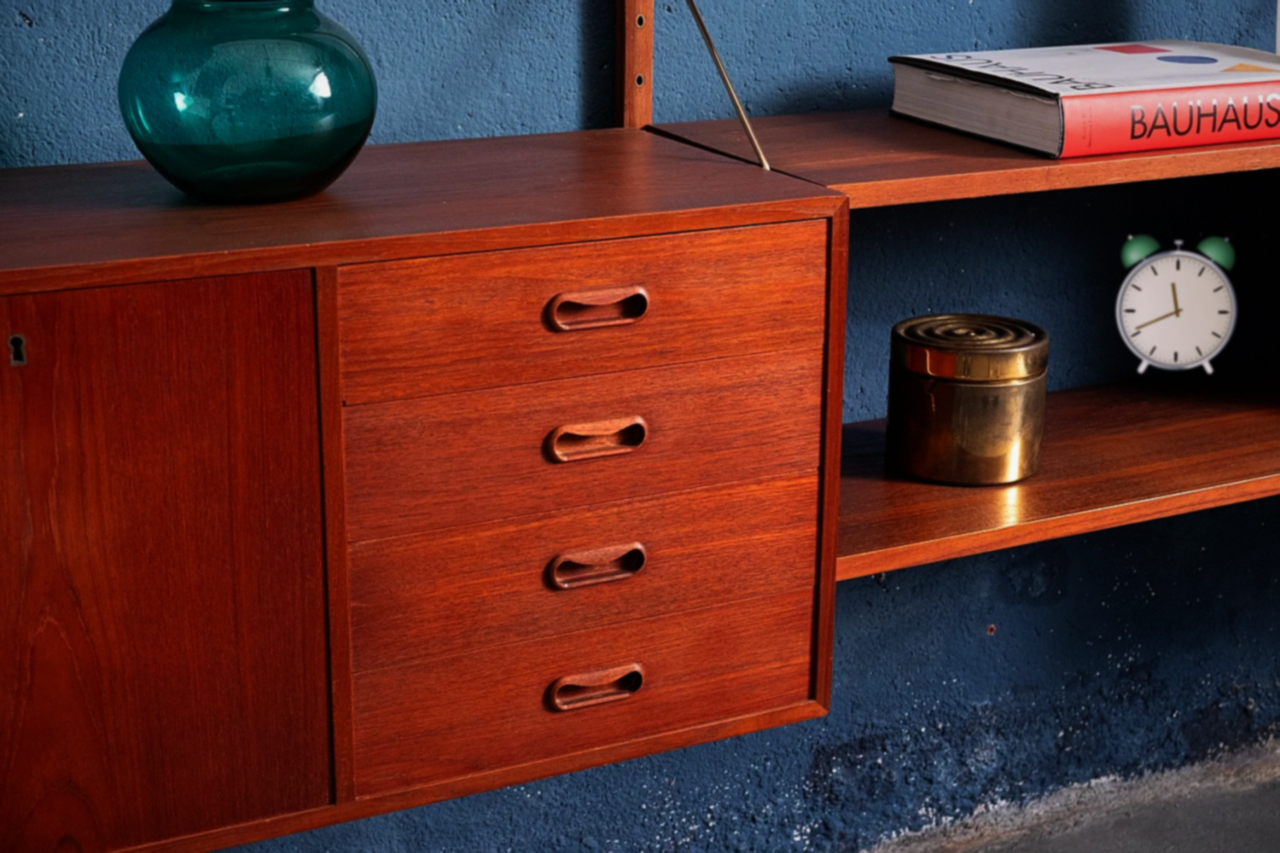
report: 11,41
